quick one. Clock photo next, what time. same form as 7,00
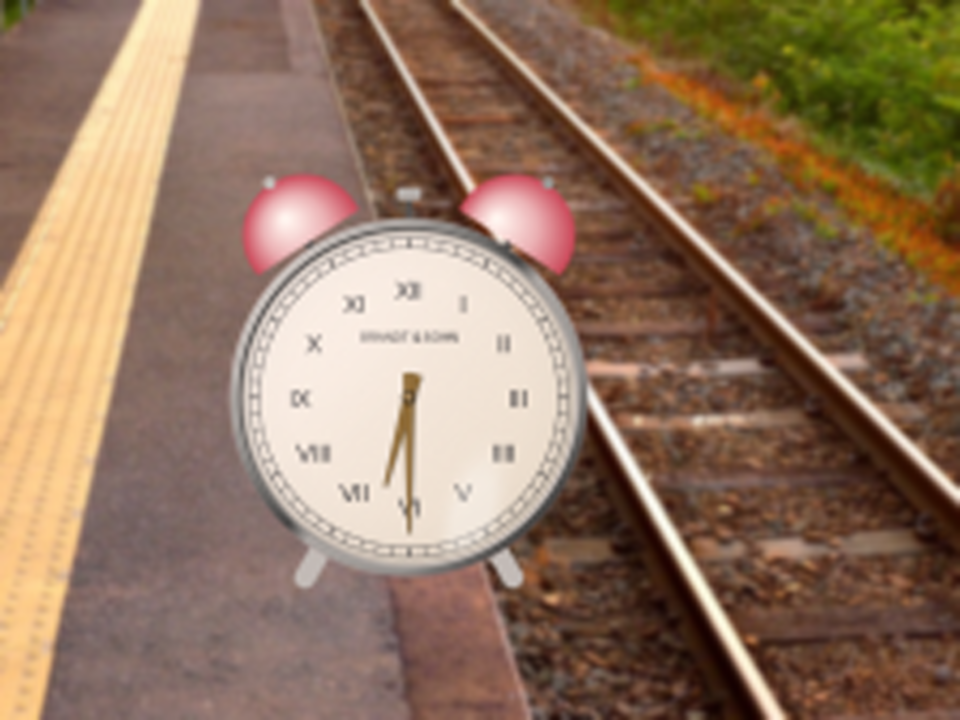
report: 6,30
